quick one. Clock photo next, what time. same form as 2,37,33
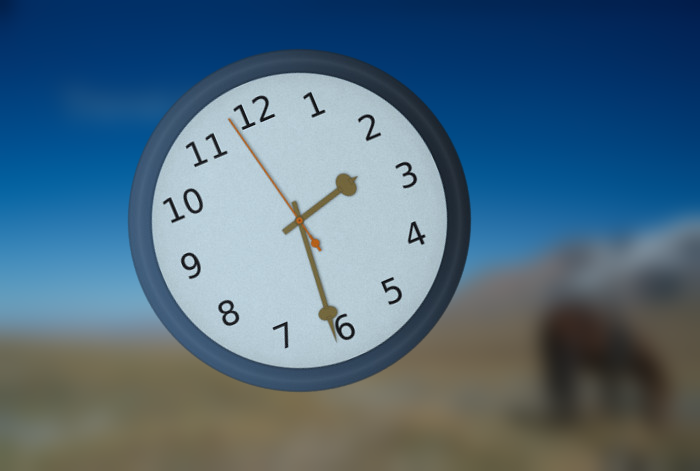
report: 2,30,58
